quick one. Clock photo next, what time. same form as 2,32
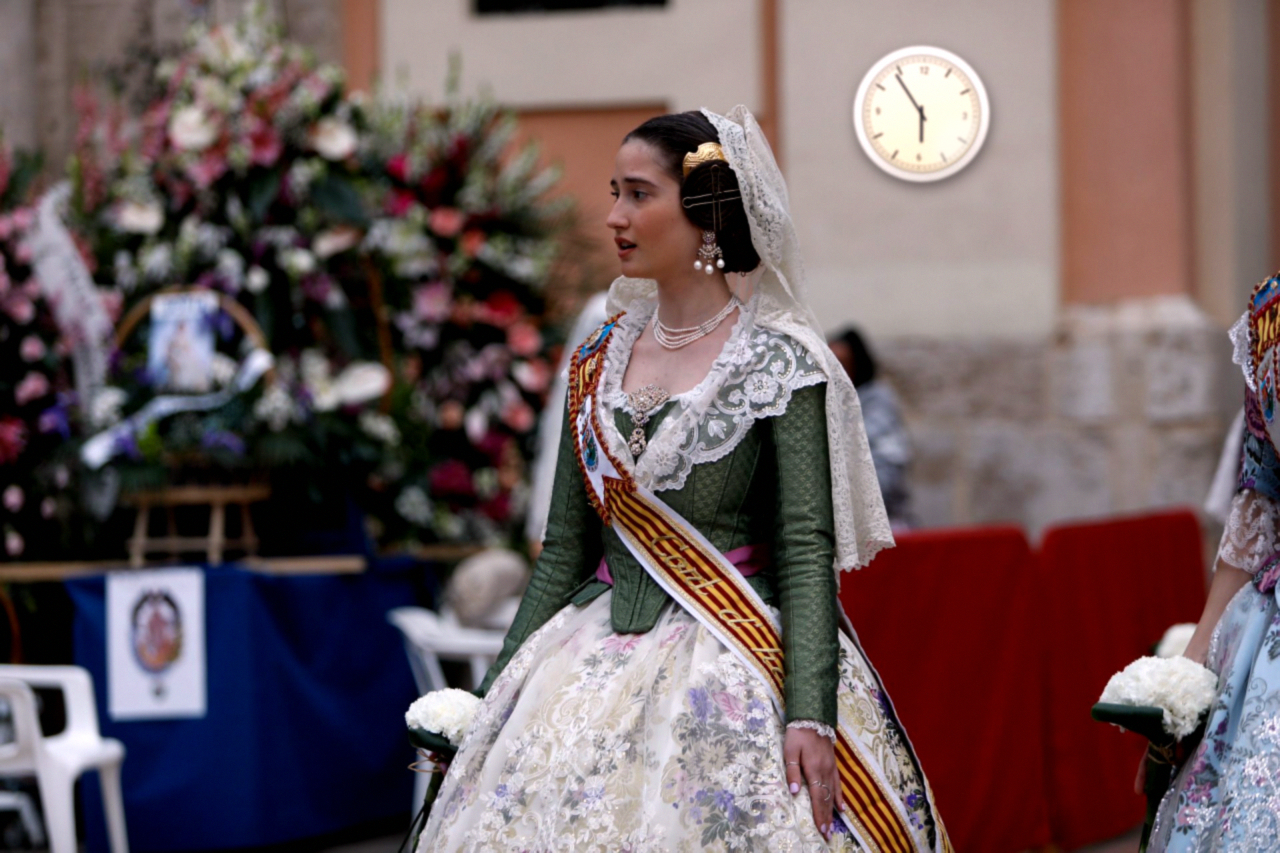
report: 5,54
